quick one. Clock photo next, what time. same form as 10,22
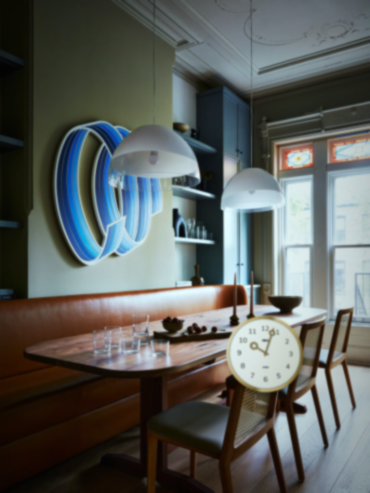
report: 10,03
